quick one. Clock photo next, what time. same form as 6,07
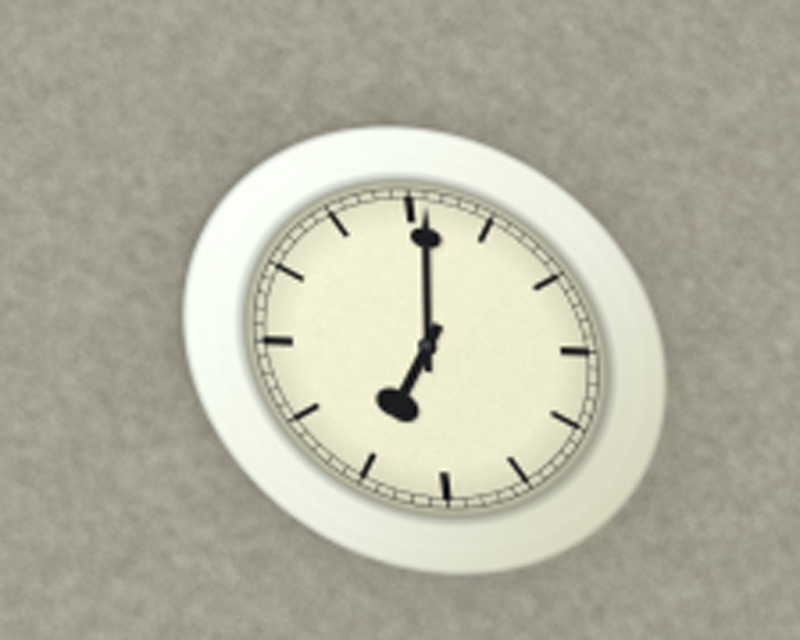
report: 7,01
